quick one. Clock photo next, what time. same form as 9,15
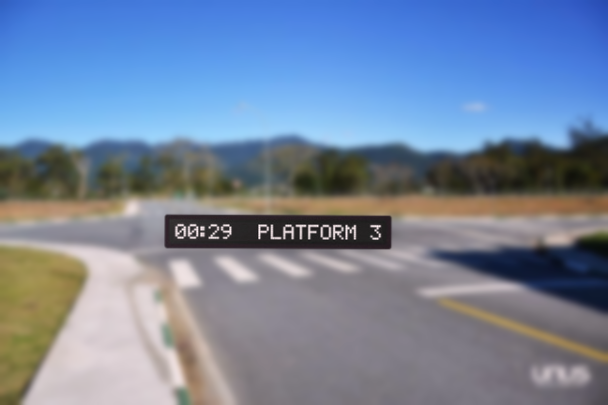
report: 0,29
